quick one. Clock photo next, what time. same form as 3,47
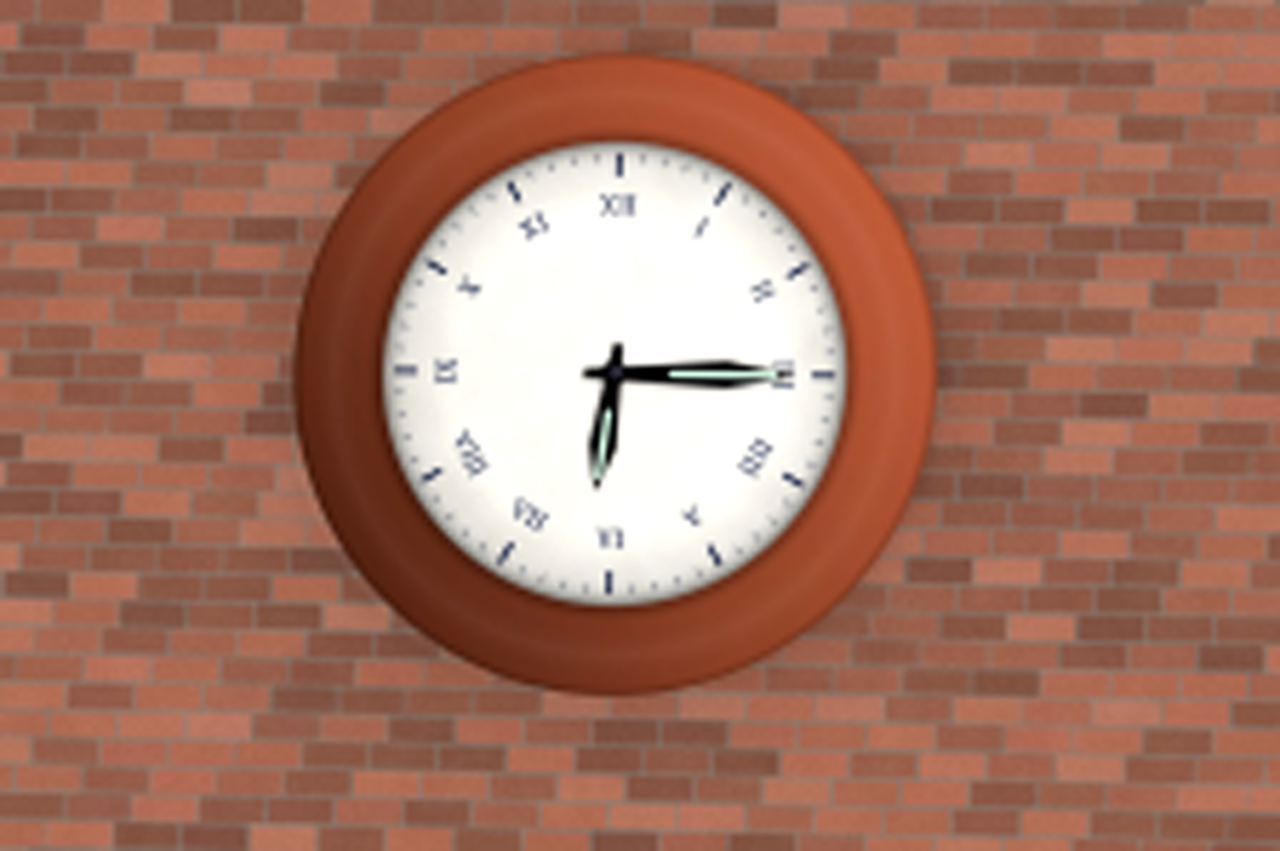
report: 6,15
